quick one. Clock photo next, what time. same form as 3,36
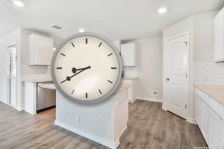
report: 8,40
